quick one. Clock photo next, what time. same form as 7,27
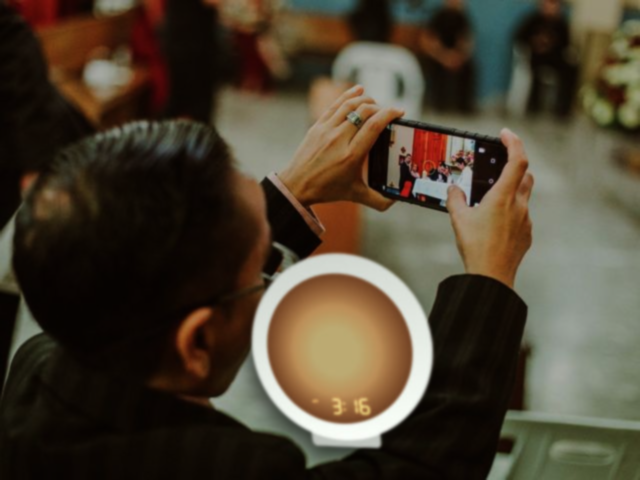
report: 3,16
